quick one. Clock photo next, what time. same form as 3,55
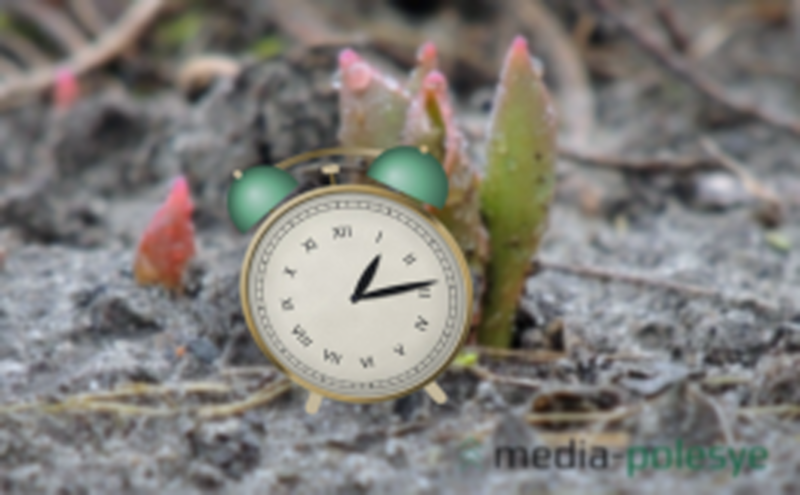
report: 1,14
